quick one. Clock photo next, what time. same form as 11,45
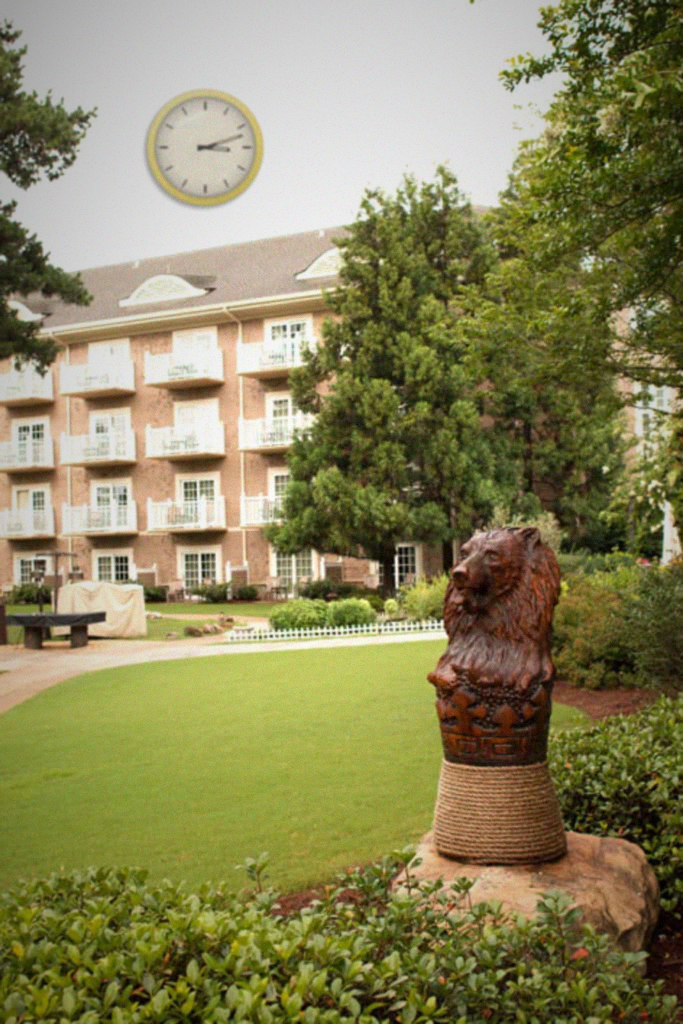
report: 3,12
